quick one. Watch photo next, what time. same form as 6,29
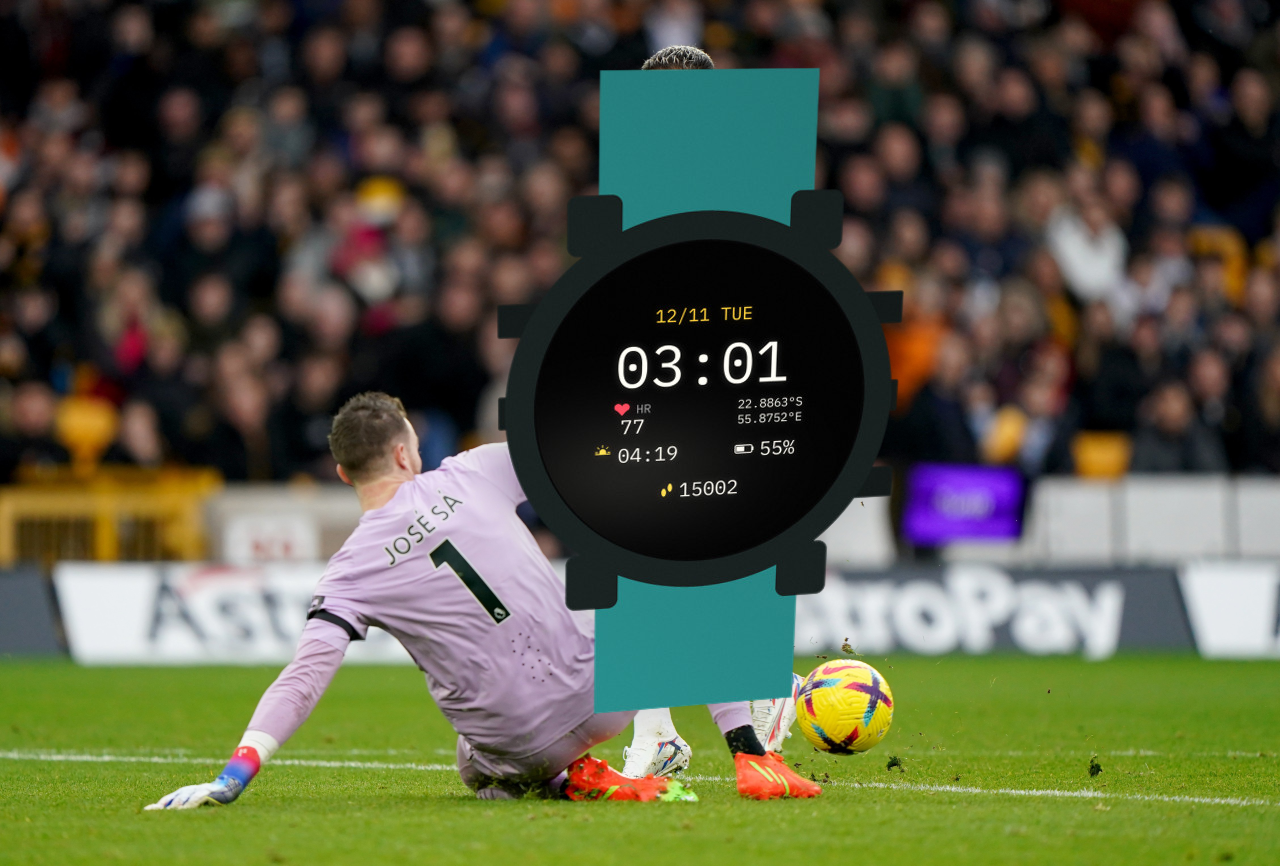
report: 3,01
